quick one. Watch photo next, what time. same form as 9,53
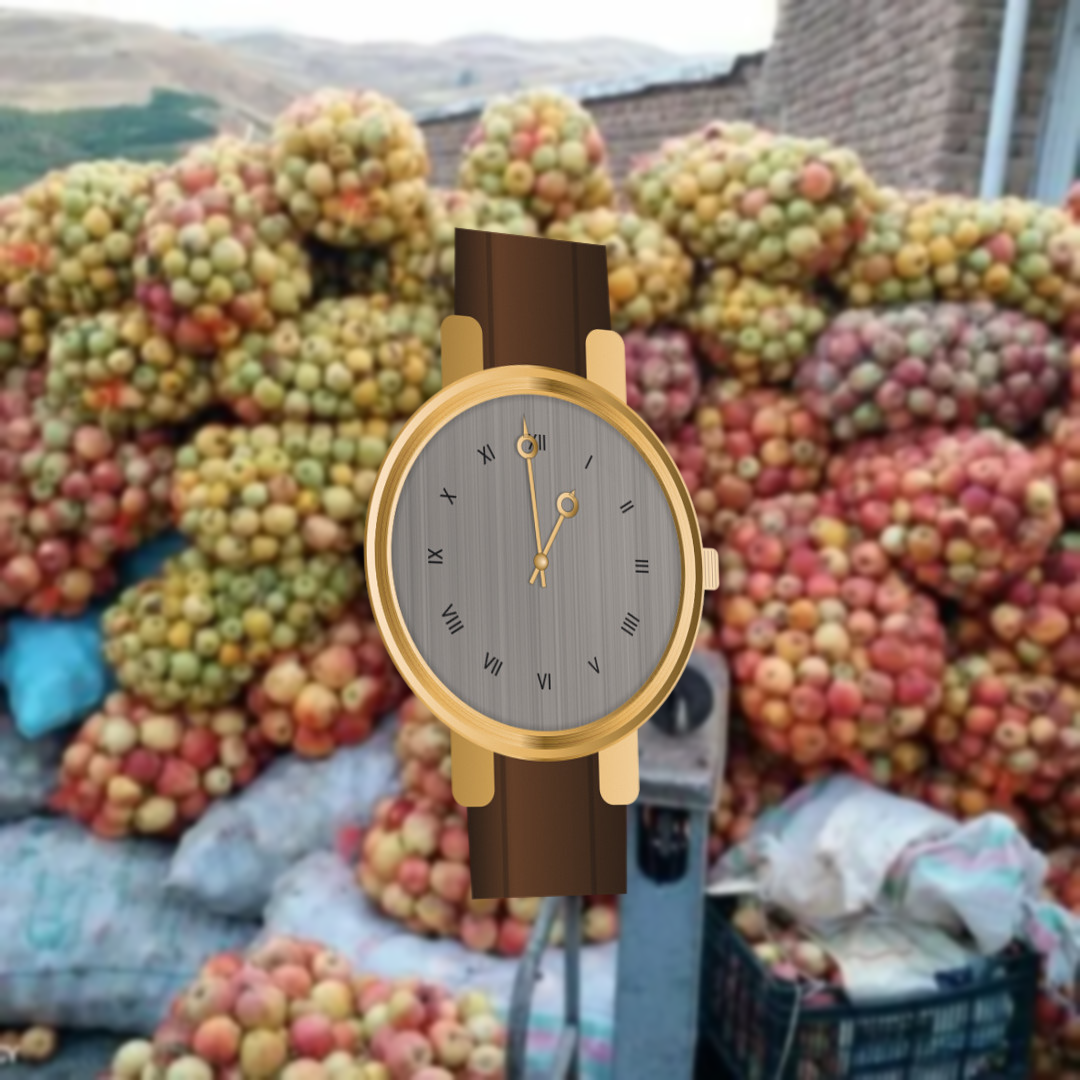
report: 12,59
